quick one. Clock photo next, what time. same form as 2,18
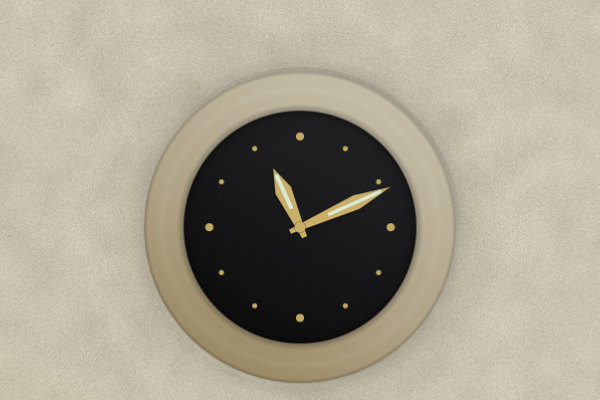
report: 11,11
